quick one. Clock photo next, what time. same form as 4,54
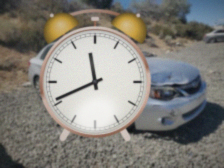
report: 11,41
